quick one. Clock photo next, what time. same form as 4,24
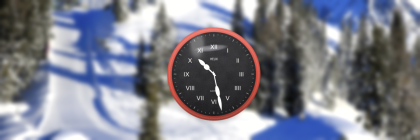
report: 10,28
